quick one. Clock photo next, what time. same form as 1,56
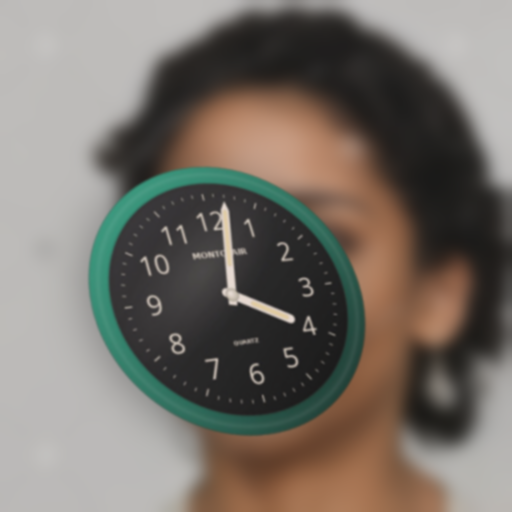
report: 4,02
